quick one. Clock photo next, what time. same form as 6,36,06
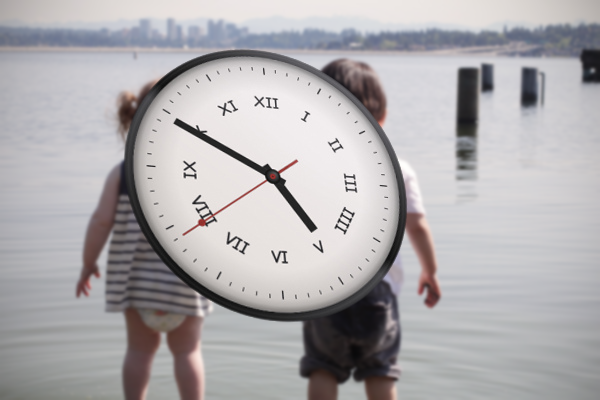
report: 4,49,39
